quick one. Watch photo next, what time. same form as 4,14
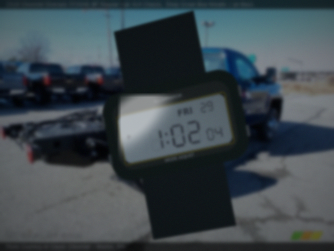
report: 1,02
